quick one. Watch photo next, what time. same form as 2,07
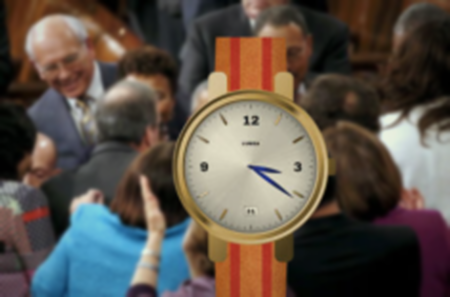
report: 3,21
